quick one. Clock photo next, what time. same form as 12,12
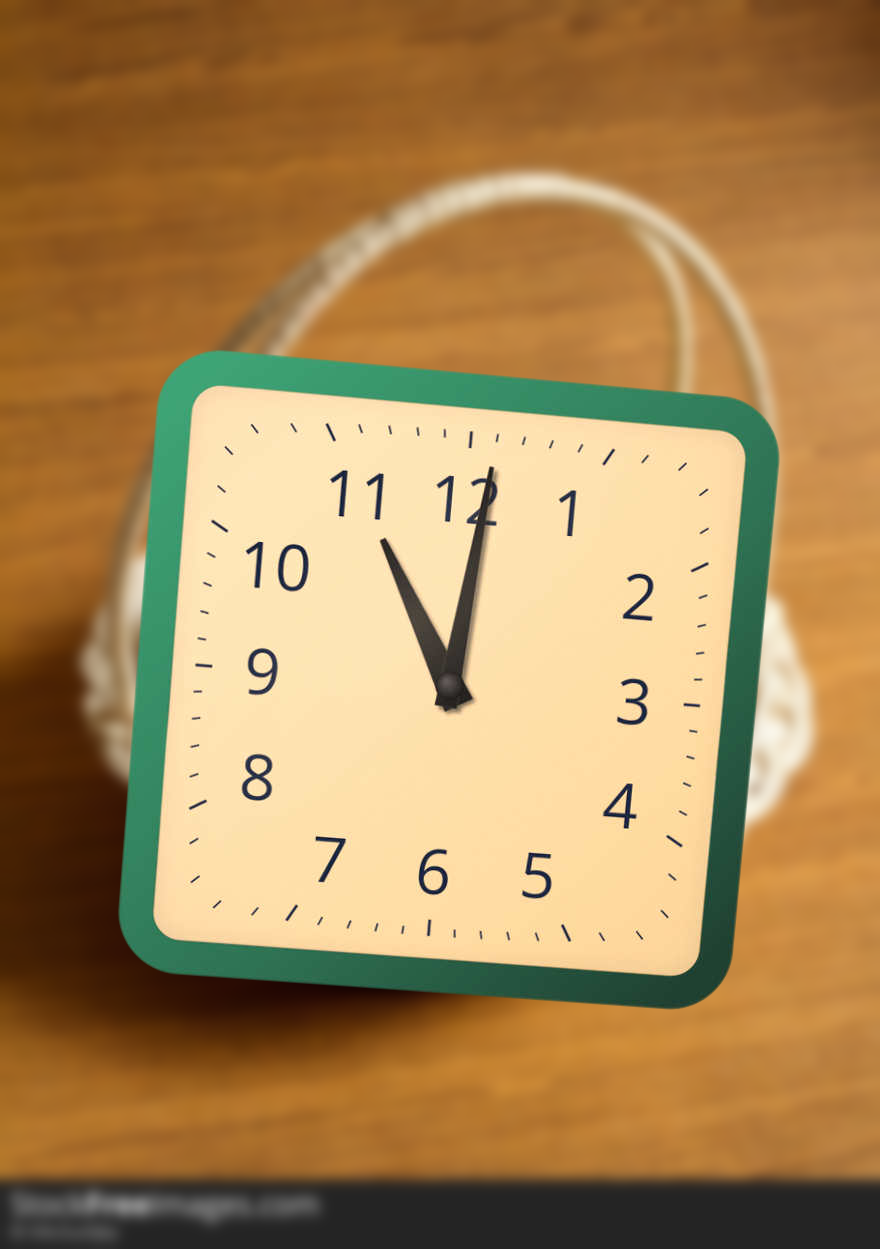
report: 11,01
